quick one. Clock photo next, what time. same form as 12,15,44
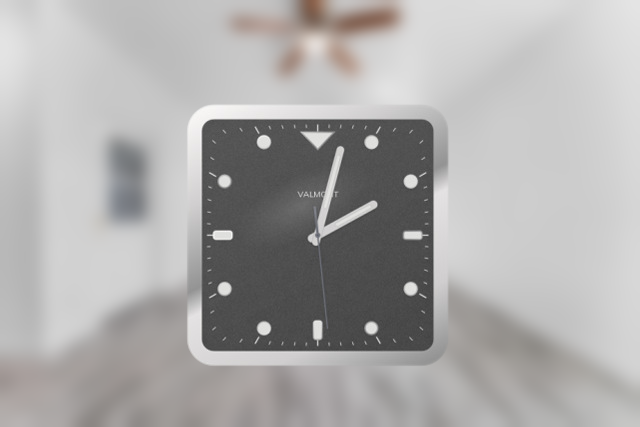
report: 2,02,29
